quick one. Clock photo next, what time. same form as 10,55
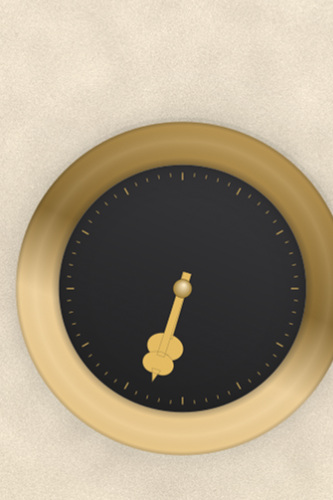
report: 6,33
